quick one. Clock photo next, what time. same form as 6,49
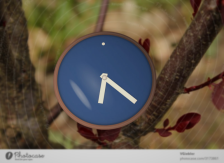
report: 6,22
